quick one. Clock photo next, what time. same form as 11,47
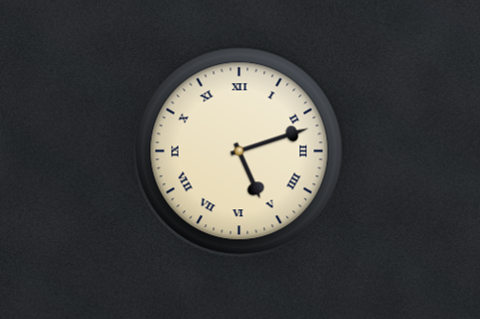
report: 5,12
